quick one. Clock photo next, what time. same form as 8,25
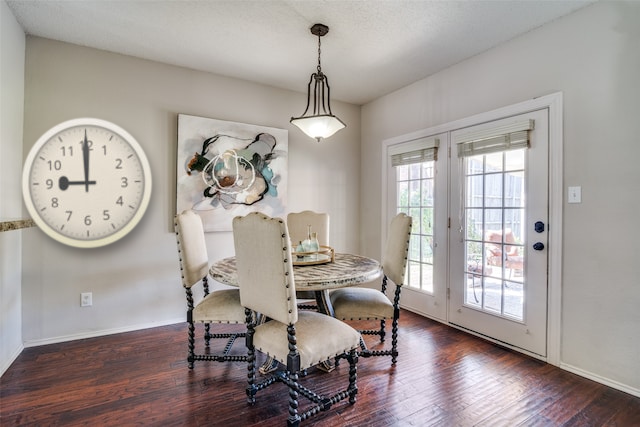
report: 9,00
